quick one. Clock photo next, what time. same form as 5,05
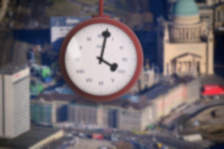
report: 4,02
